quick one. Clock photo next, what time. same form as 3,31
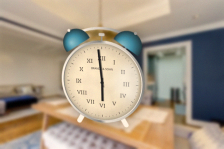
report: 5,59
